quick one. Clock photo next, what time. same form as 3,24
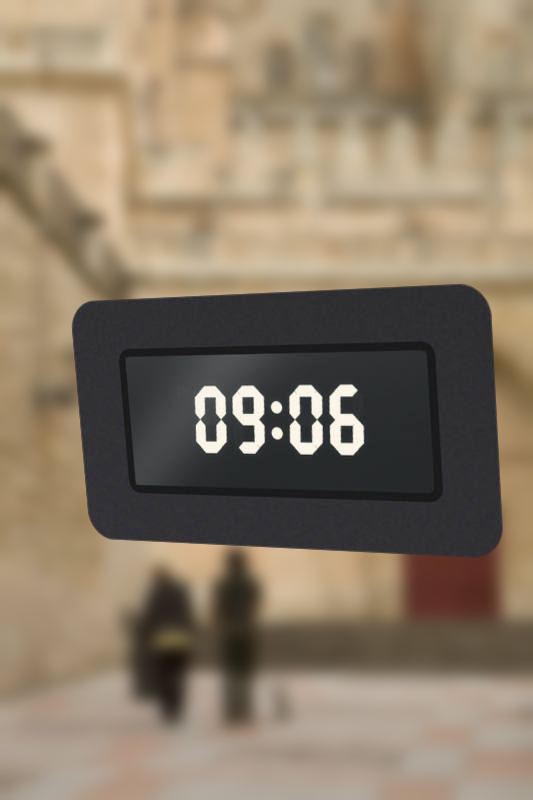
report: 9,06
